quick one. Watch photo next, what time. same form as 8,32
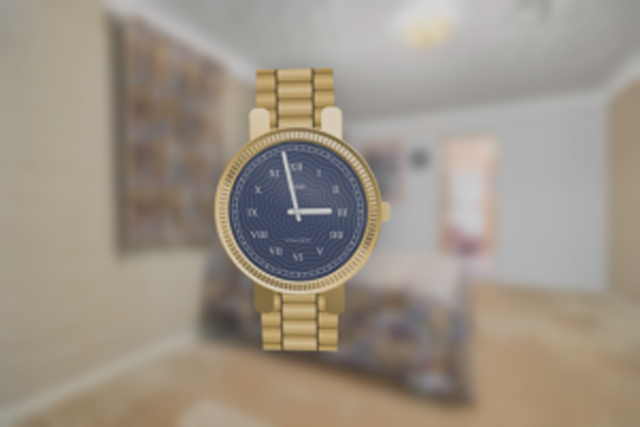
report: 2,58
